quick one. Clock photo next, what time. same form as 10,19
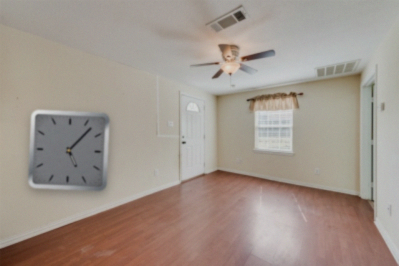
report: 5,07
